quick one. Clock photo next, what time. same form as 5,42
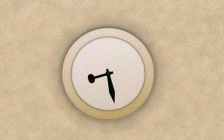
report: 8,28
